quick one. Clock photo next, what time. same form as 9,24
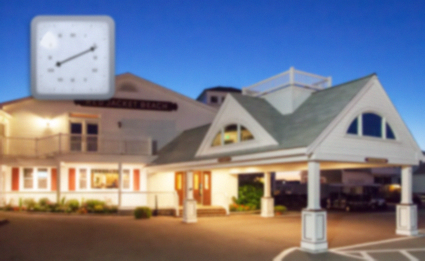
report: 8,11
